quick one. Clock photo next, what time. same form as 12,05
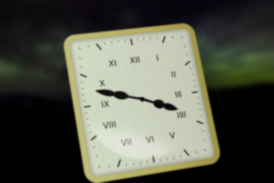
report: 3,48
